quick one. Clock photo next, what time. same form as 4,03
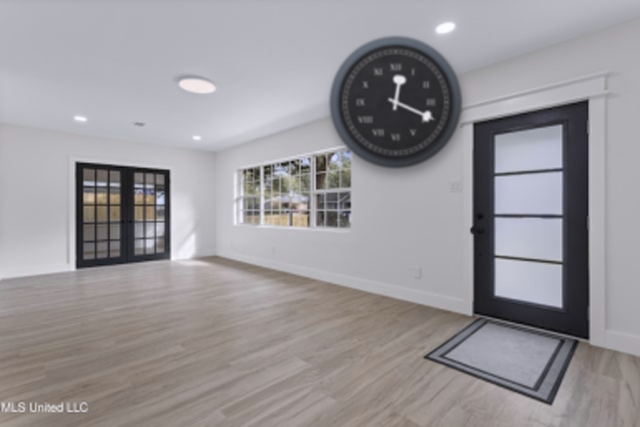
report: 12,19
